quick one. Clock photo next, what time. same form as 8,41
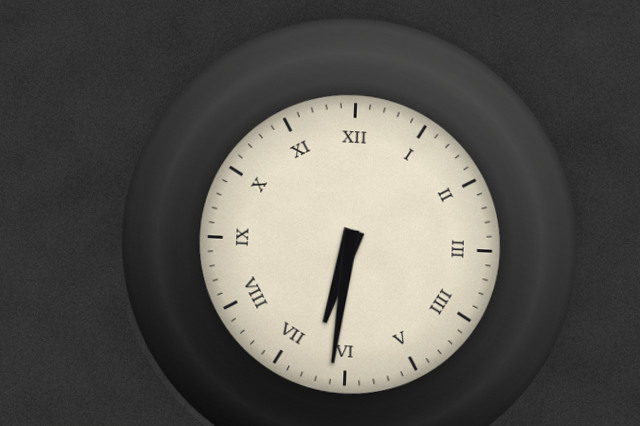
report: 6,31
